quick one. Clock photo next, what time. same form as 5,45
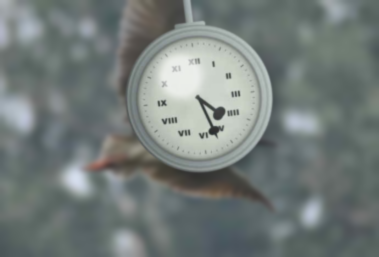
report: 4,27
